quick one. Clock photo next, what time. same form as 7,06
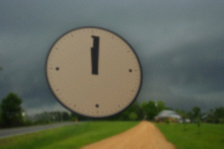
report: 12,01
